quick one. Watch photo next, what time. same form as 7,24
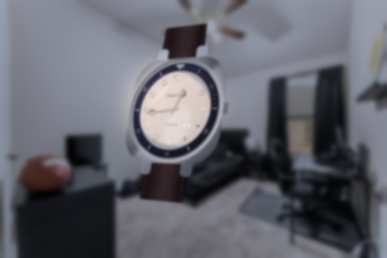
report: 12,44
